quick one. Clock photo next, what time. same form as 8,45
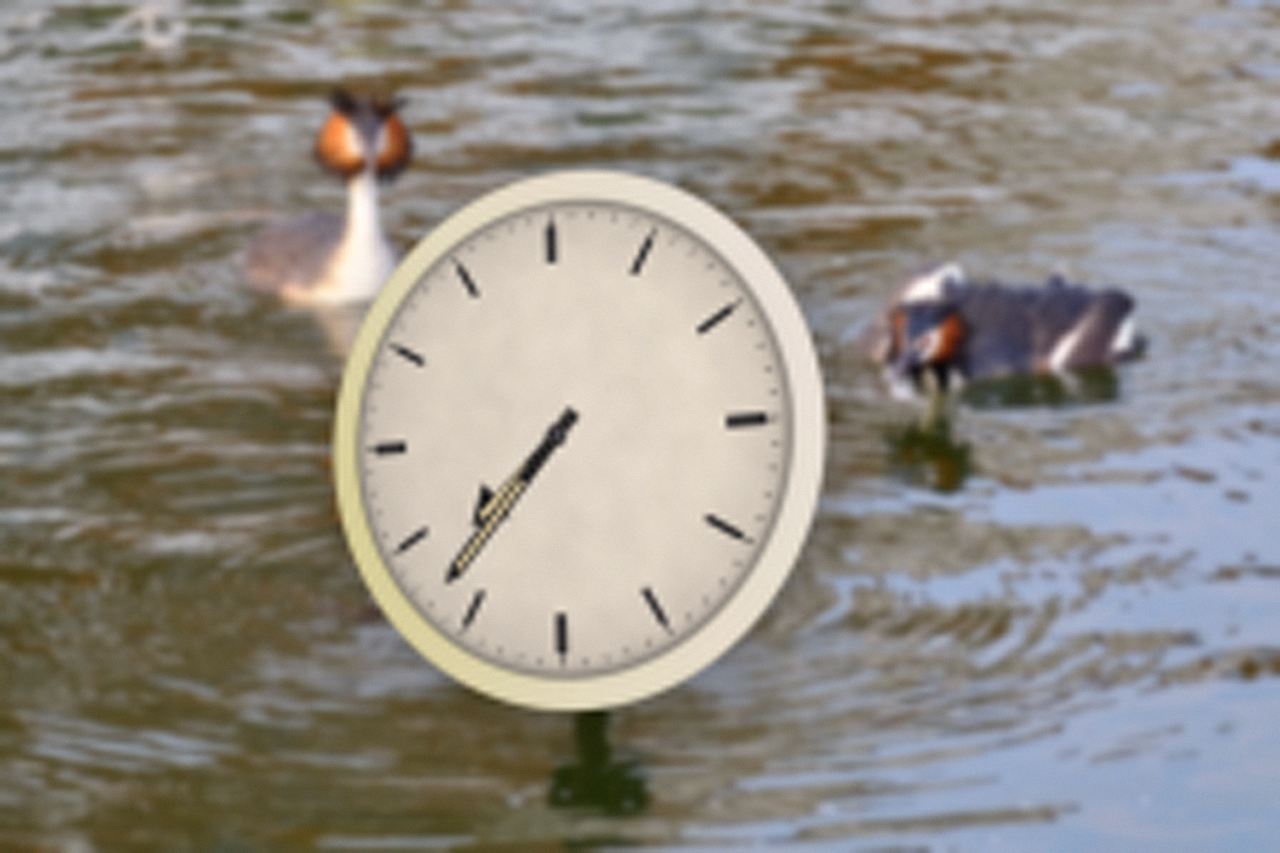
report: 7,37
